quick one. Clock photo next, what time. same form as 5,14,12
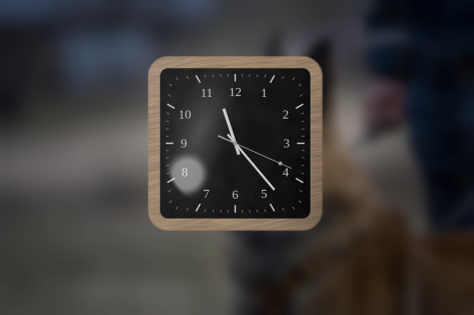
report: 11,23,19
